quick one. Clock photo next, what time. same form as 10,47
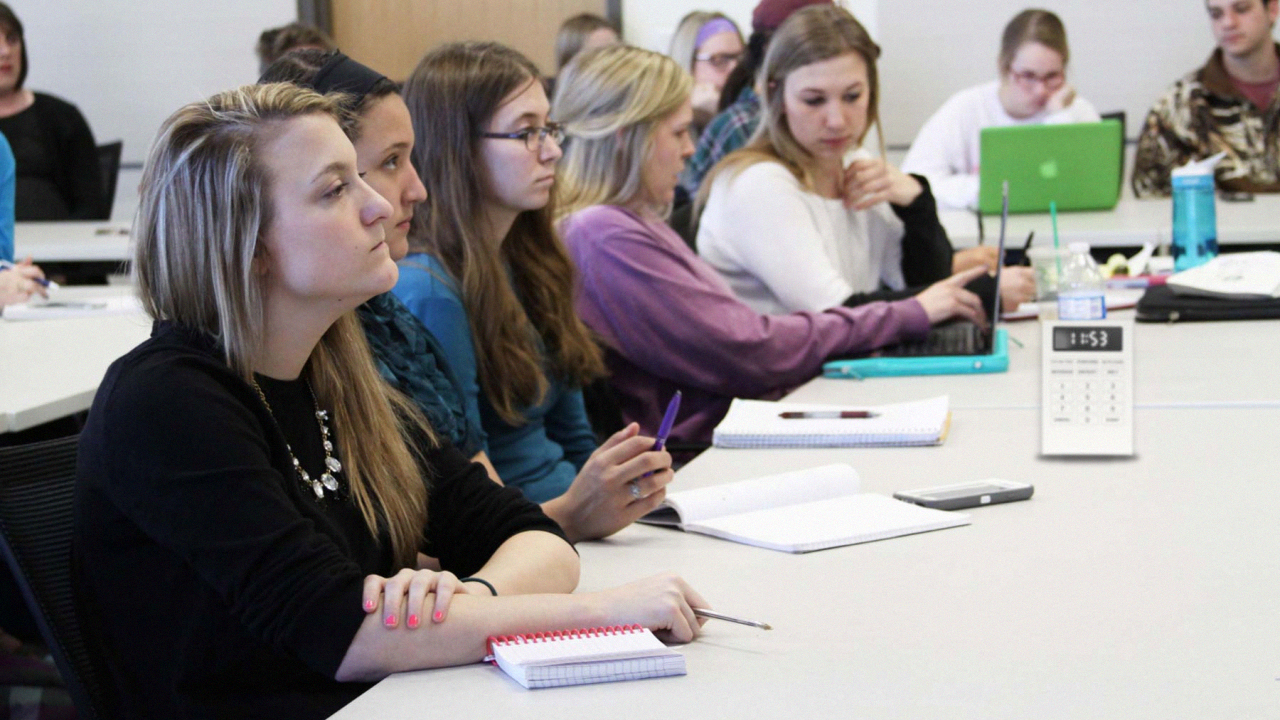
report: 11,53
